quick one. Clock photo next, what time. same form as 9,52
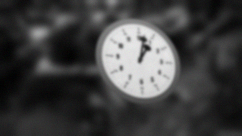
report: 1,02
